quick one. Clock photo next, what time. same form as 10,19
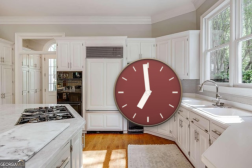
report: 6,59
